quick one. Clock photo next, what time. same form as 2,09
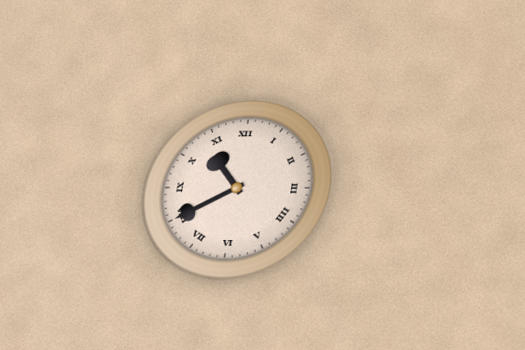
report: 10,40
